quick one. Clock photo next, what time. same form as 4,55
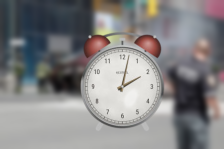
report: 2,02
